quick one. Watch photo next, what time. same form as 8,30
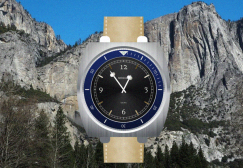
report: 12,54
